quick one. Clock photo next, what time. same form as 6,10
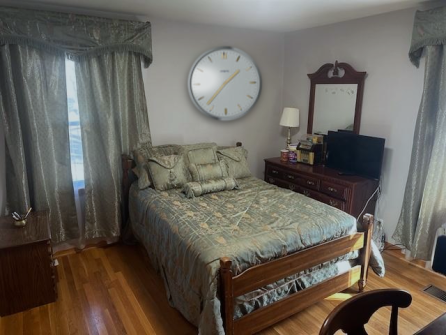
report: 1,37
